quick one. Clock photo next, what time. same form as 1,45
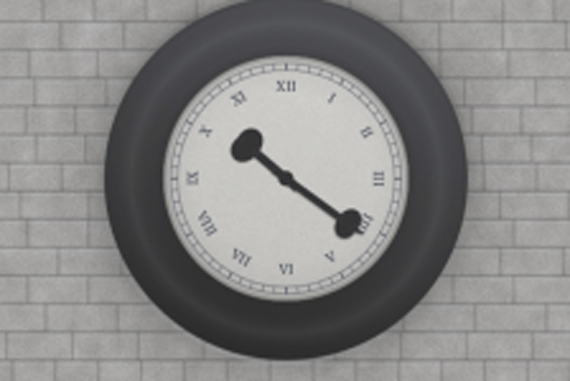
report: 10,21
